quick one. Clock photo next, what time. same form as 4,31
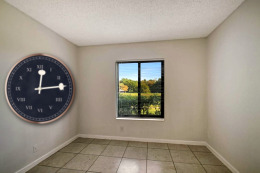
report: 12,14
